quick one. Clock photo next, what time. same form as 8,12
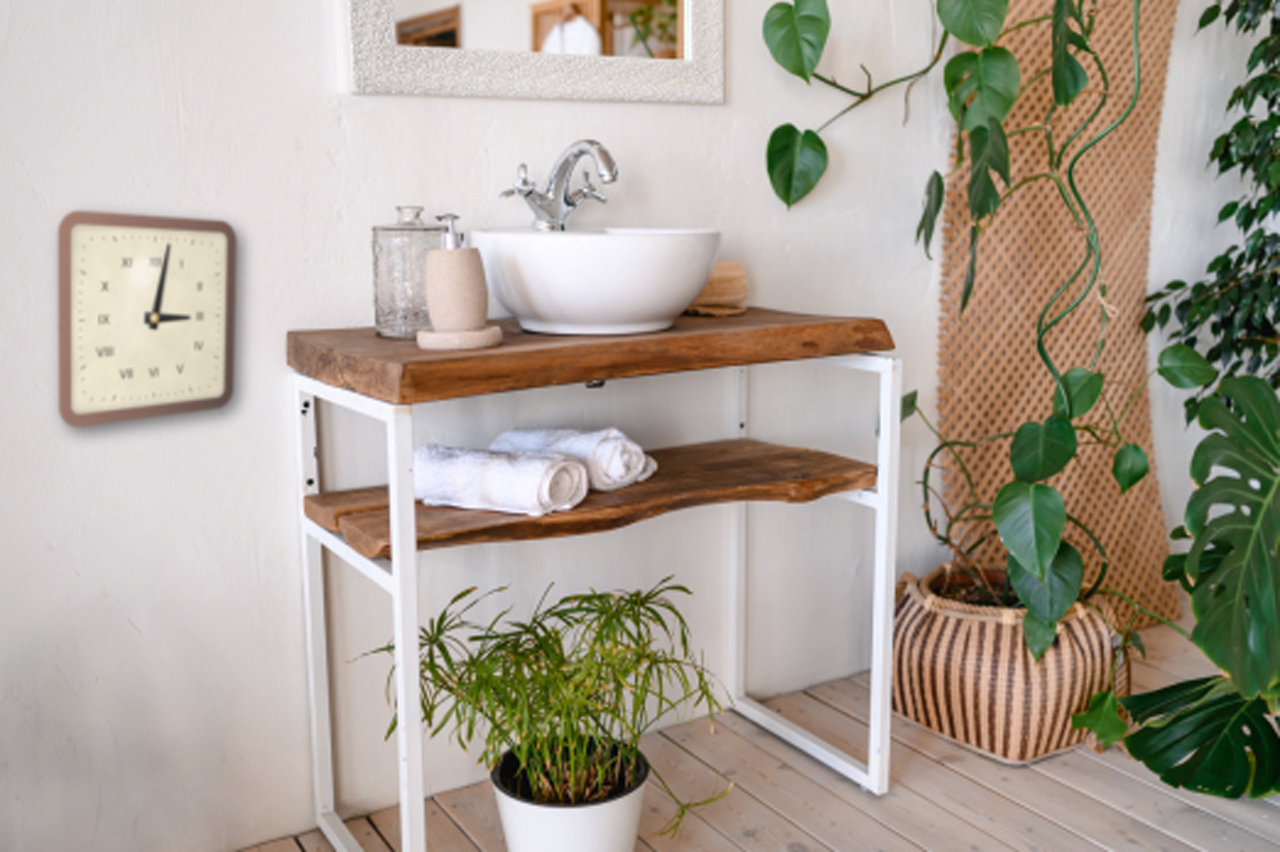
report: 3,02
